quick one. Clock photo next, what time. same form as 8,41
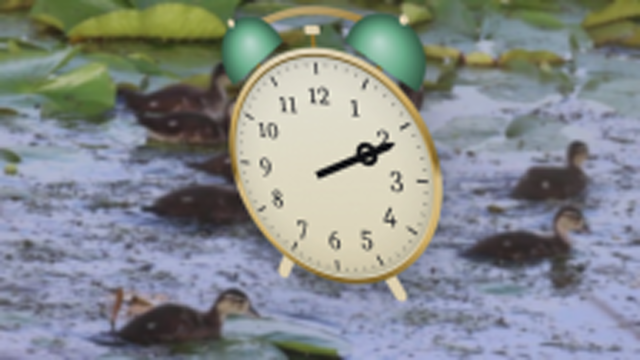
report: 2,11
